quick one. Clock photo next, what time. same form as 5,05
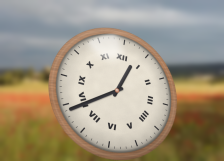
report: 12,39
